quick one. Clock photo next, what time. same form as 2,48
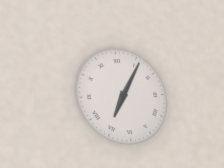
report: 7,06
